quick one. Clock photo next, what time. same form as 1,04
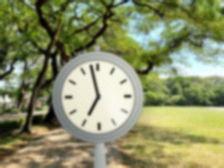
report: 6,58
